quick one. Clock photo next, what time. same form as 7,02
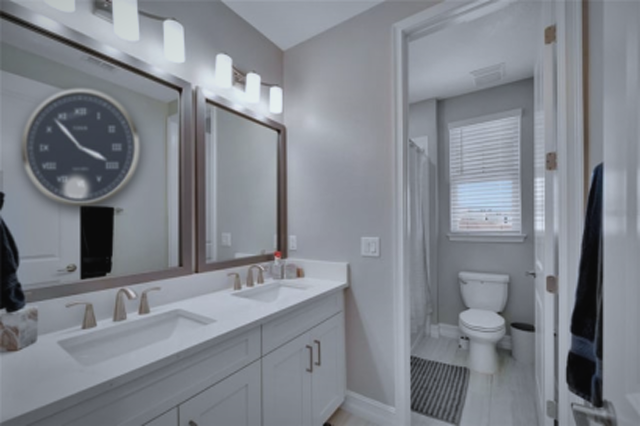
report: 3,53
